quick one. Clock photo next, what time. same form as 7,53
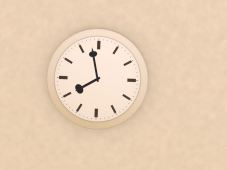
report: 7,58
